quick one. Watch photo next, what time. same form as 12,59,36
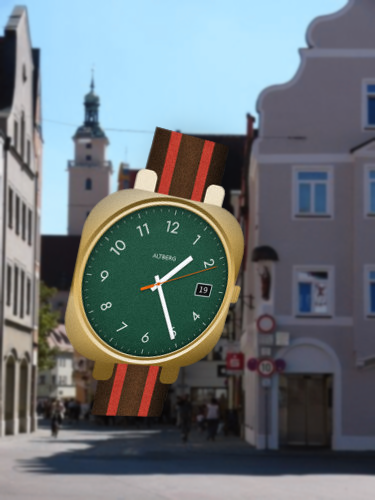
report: 1,25,11
